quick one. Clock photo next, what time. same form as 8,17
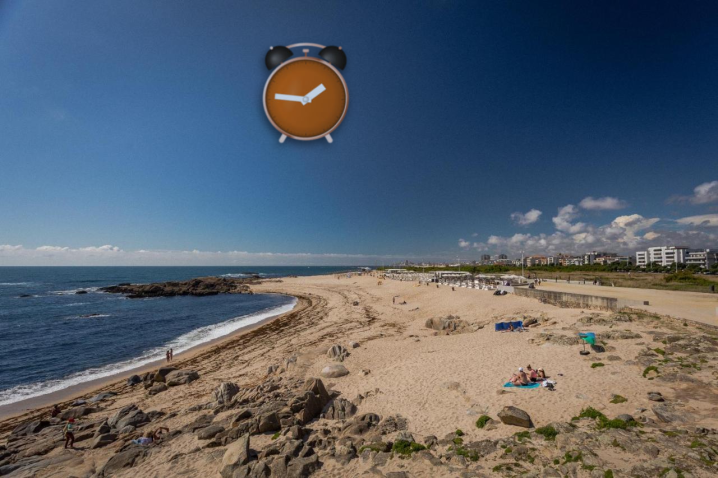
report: 1,46
